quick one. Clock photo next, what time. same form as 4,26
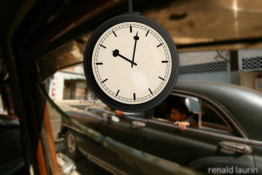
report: 10,02
